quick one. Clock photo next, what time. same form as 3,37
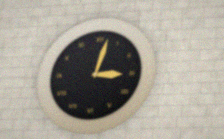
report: 3,02
